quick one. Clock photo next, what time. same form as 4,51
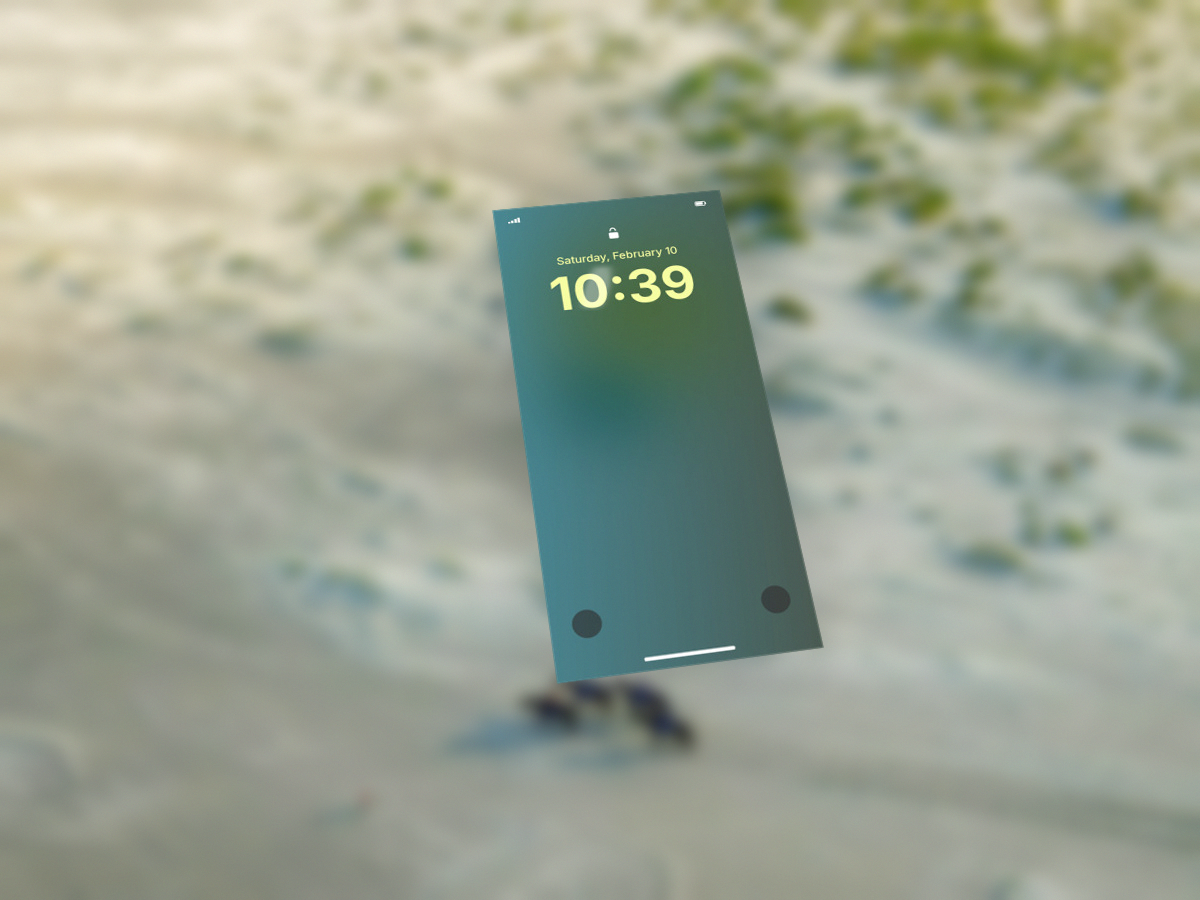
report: 10,39
